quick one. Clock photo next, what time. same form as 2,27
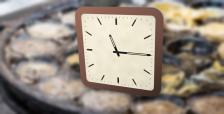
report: 11,15
